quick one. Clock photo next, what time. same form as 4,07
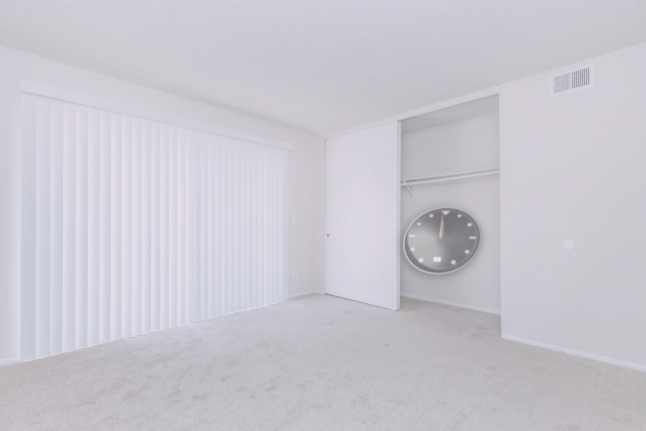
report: 11,59
